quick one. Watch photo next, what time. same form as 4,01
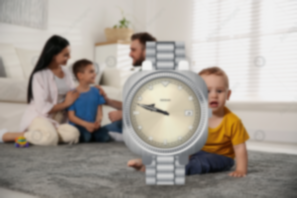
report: 9,48
